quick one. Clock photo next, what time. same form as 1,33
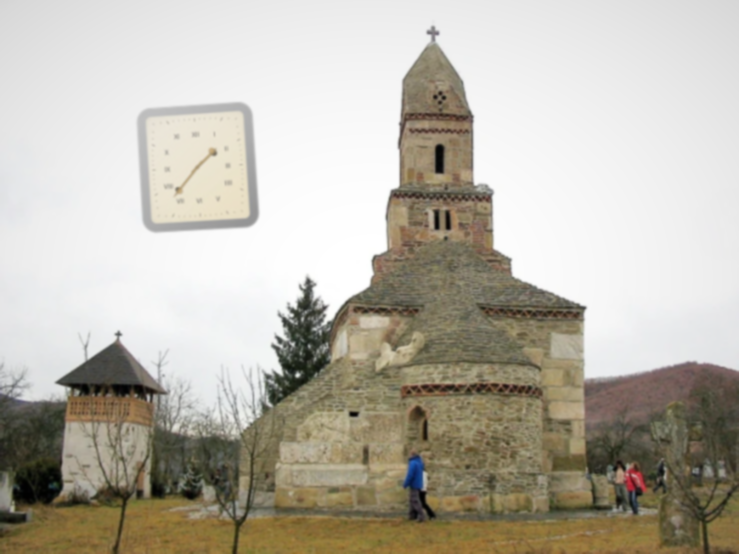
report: 1,37
